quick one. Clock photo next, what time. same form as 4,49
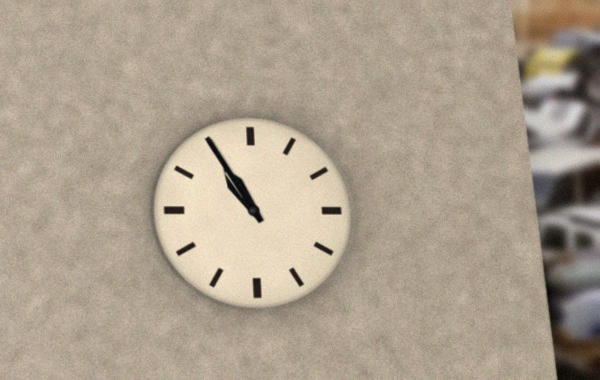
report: 10,55
